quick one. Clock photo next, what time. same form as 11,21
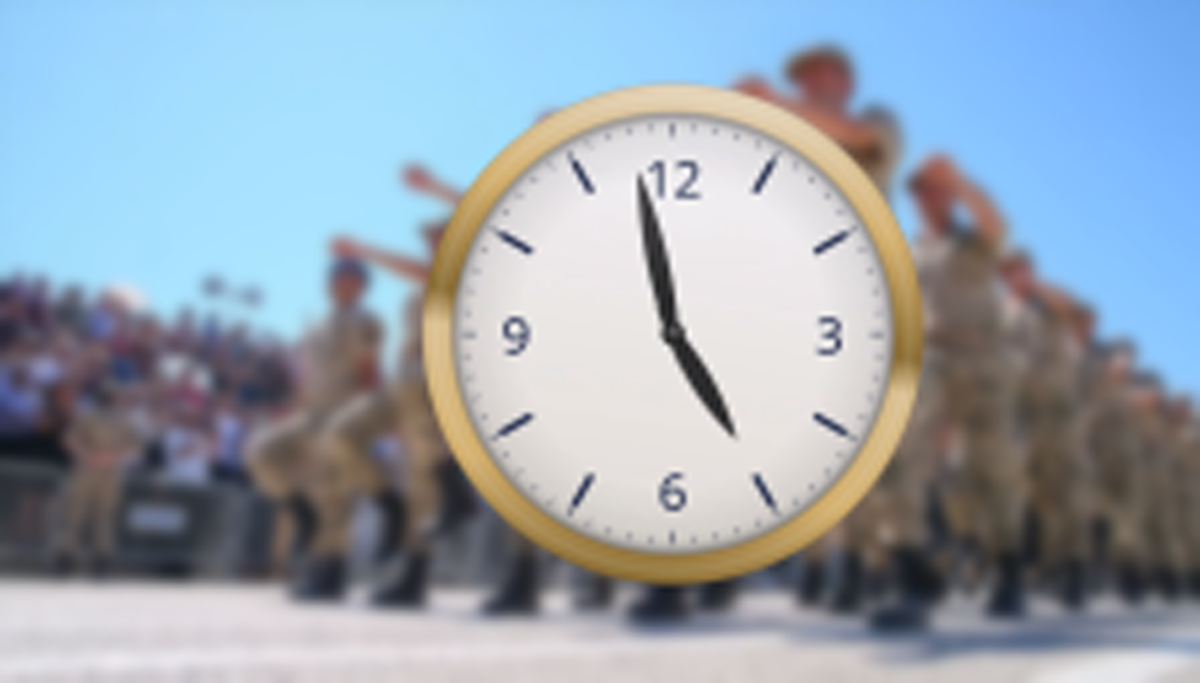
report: 4,58
